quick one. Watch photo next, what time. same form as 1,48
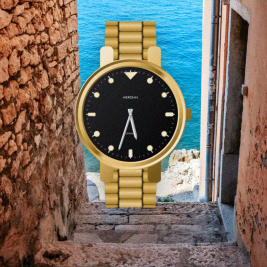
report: 5,33
